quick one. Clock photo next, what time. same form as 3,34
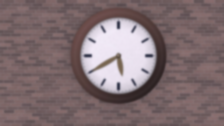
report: 5,40
